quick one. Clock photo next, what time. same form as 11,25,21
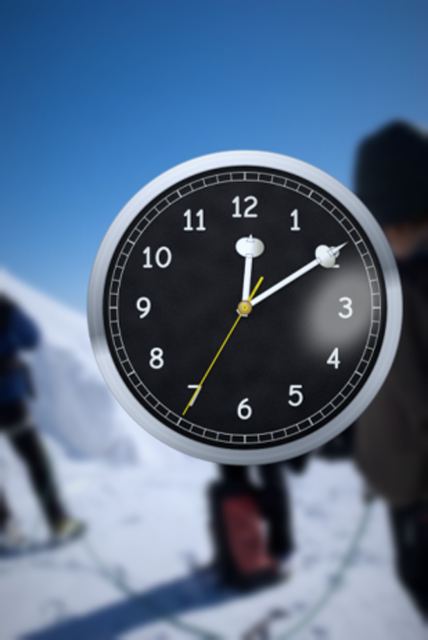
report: 12,09,35
